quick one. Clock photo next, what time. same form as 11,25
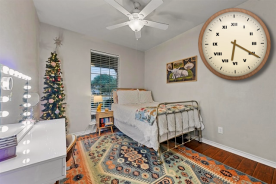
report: 6,20
